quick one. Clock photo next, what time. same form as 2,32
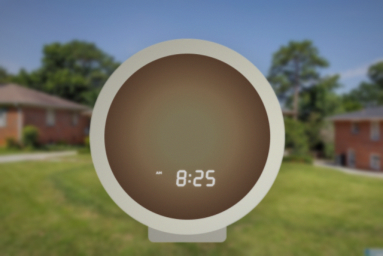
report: 8,25
